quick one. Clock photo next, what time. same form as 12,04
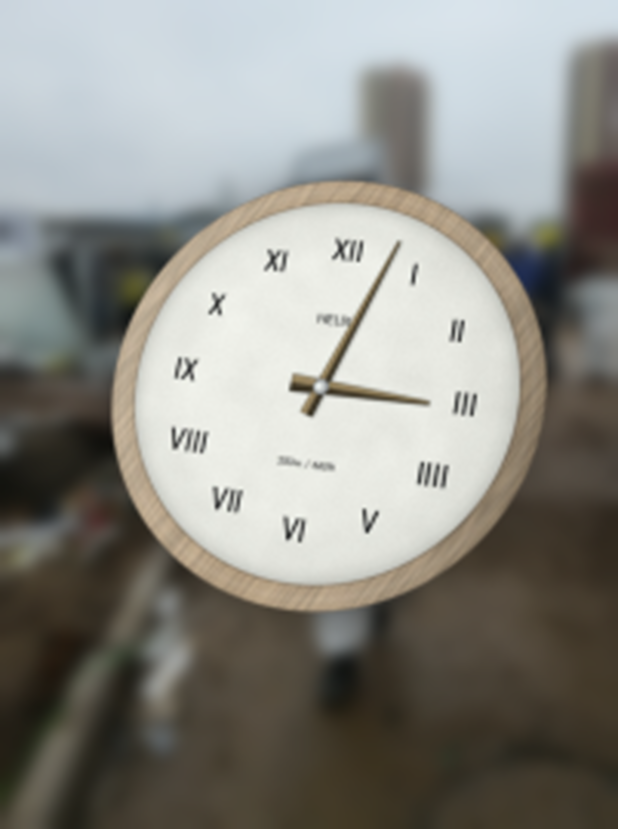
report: 3,03
